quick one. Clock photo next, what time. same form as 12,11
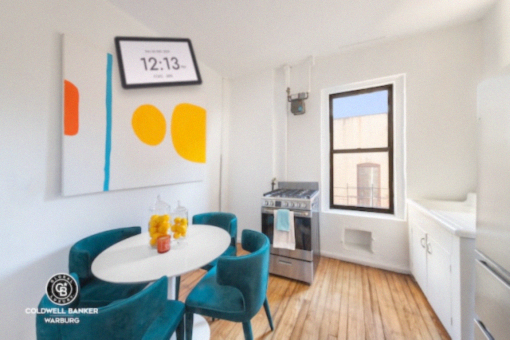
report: 12,13
